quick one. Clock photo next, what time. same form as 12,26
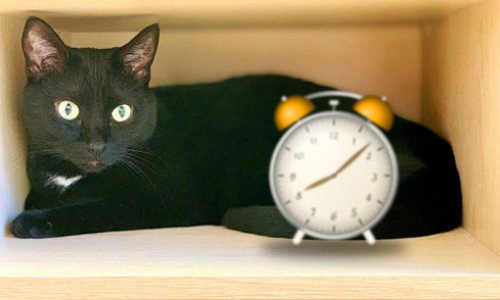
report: 8,08
